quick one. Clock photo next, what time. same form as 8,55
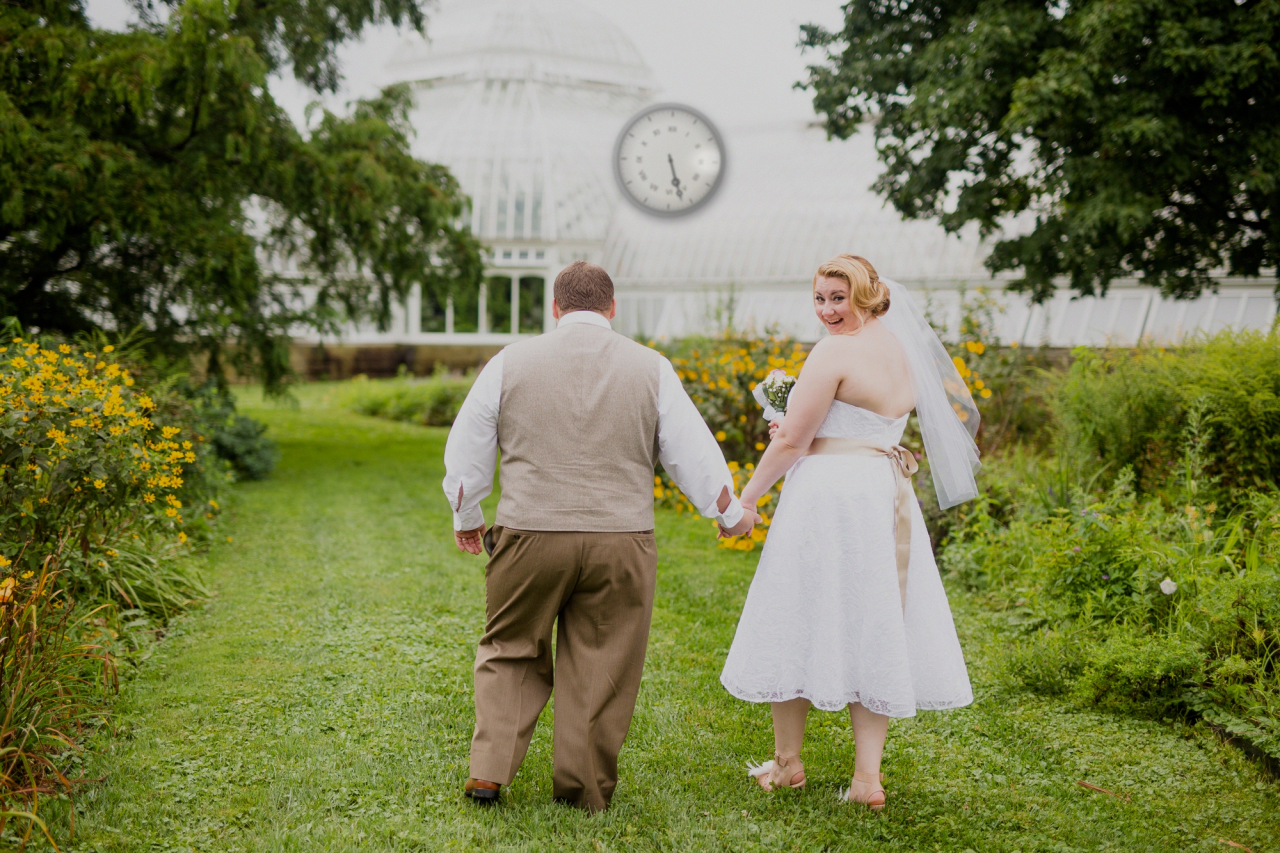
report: 5,27
